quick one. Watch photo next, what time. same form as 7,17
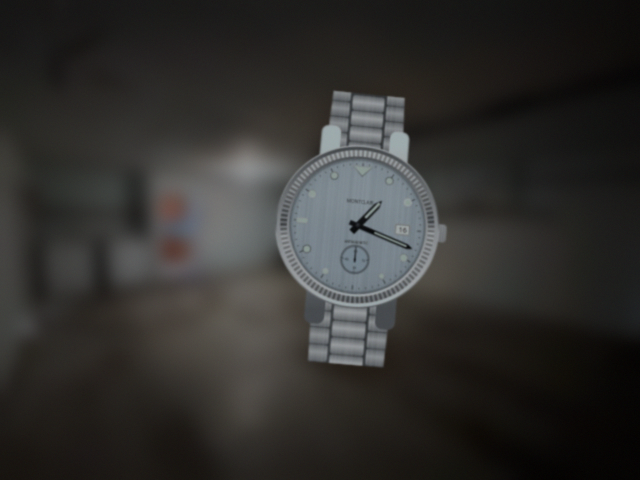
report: 1,18
